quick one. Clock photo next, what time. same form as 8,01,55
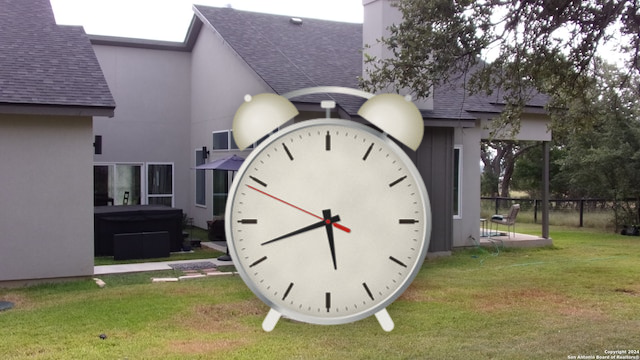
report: 5,41,49
